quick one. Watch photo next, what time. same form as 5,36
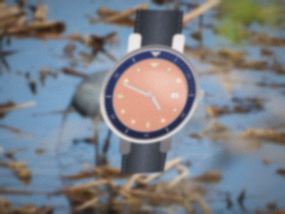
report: 4,49
